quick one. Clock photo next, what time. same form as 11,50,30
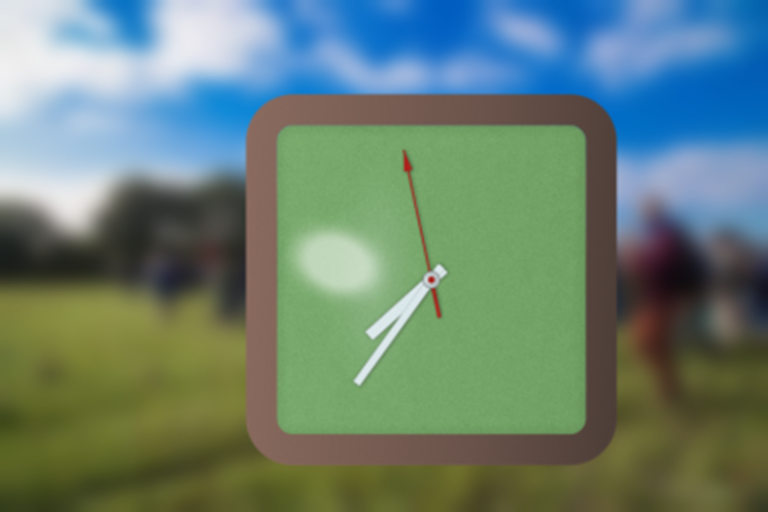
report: 7,35,58
